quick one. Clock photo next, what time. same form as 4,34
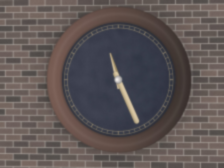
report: 11,26
